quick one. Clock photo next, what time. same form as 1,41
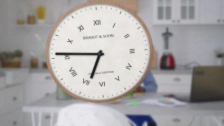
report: 6,46
